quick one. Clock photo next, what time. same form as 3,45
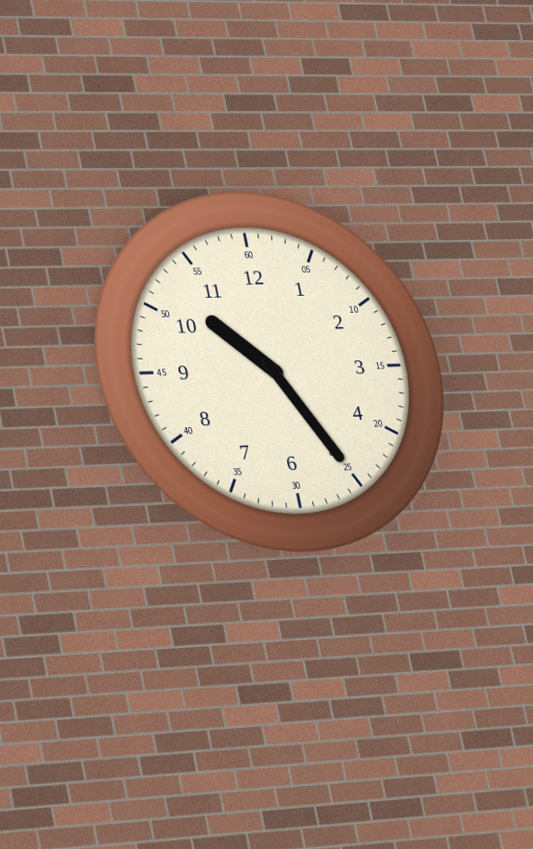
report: 10,25
